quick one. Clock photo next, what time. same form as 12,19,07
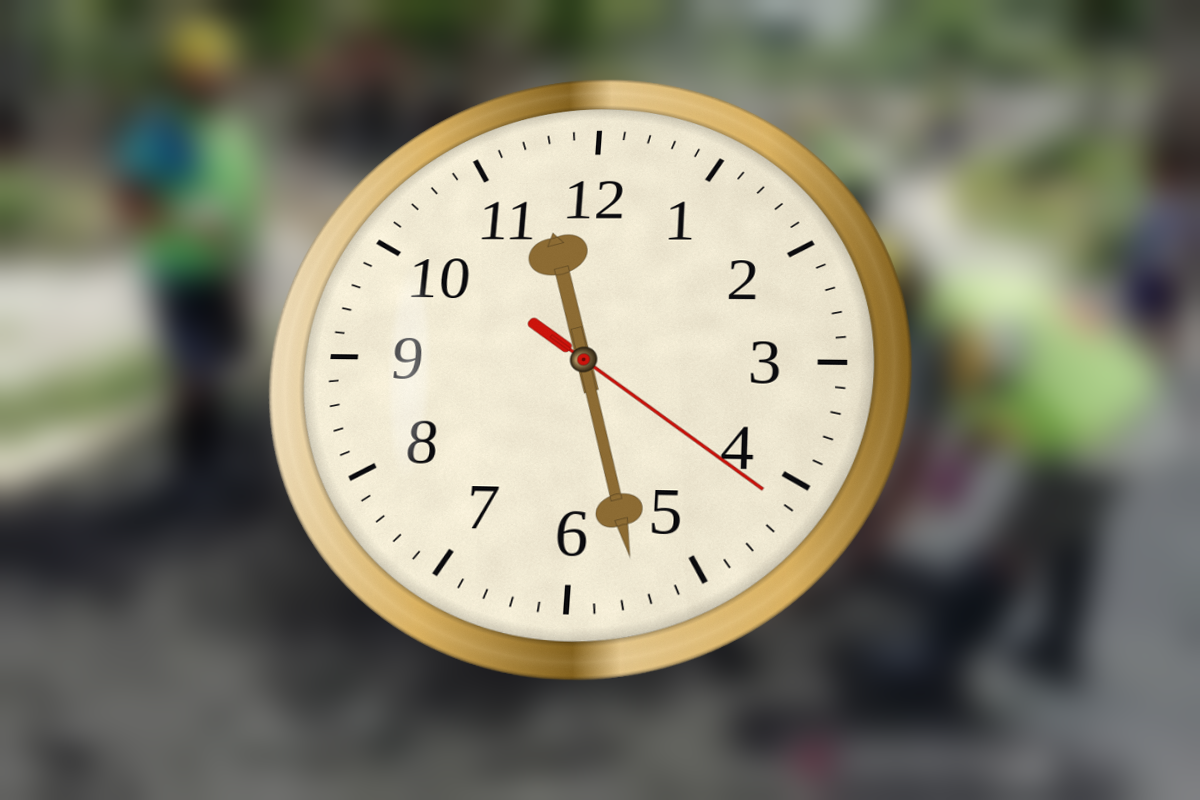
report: 11,27,21
